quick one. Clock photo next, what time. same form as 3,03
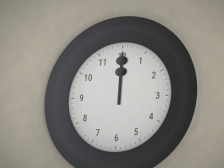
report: 12,00
